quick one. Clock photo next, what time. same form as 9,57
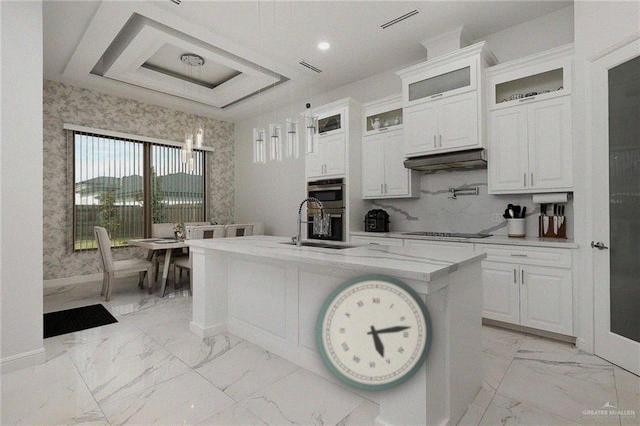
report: 5,13
